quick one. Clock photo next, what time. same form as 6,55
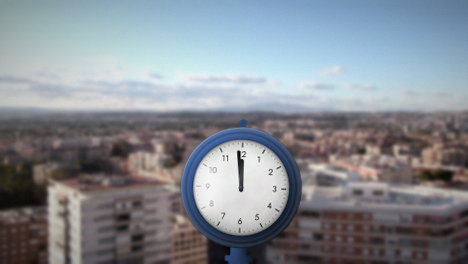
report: 11,59
